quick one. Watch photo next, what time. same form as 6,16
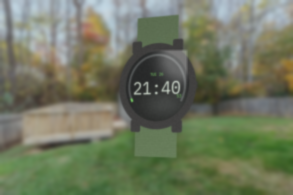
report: 21,40
